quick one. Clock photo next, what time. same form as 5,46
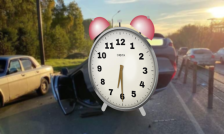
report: 6,30
